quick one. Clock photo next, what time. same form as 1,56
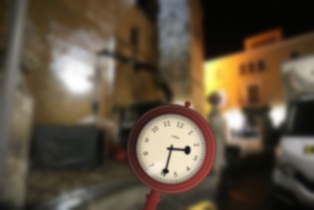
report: 2,29
